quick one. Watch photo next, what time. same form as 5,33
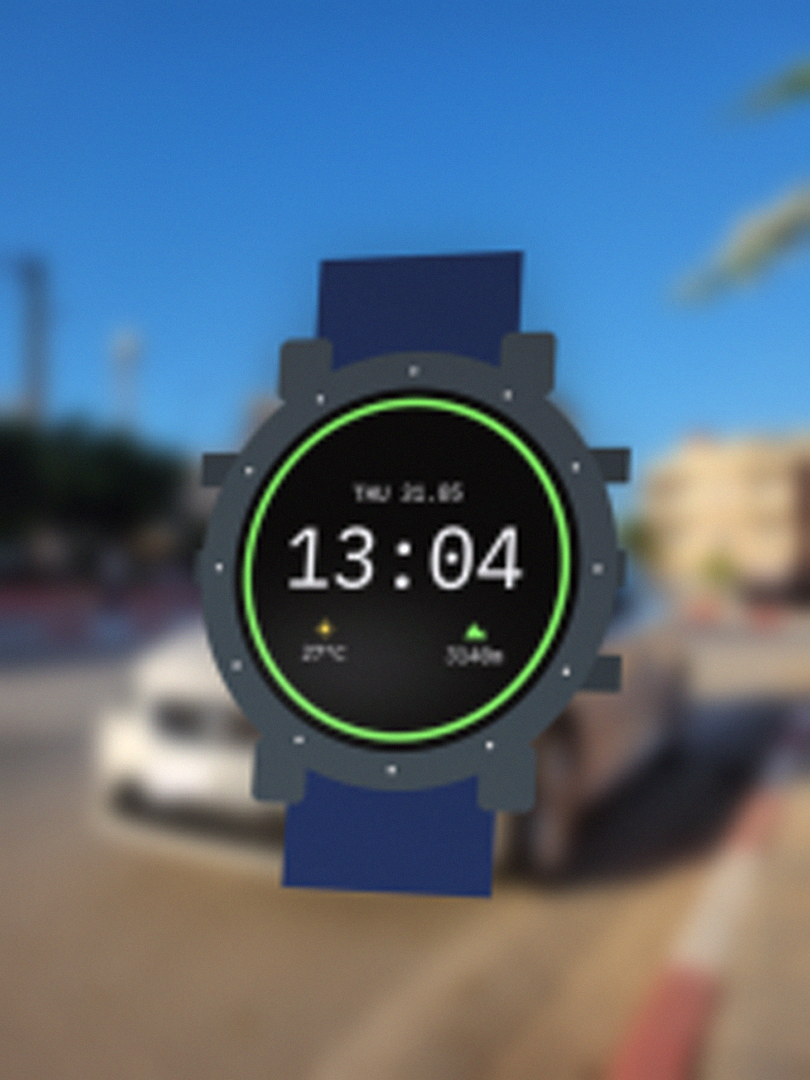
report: 13,04
